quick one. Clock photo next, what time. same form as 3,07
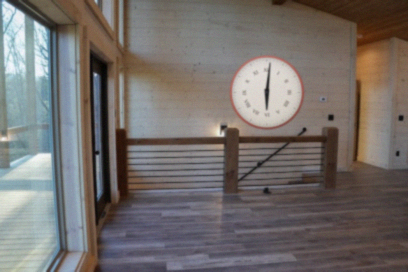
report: 6,01
